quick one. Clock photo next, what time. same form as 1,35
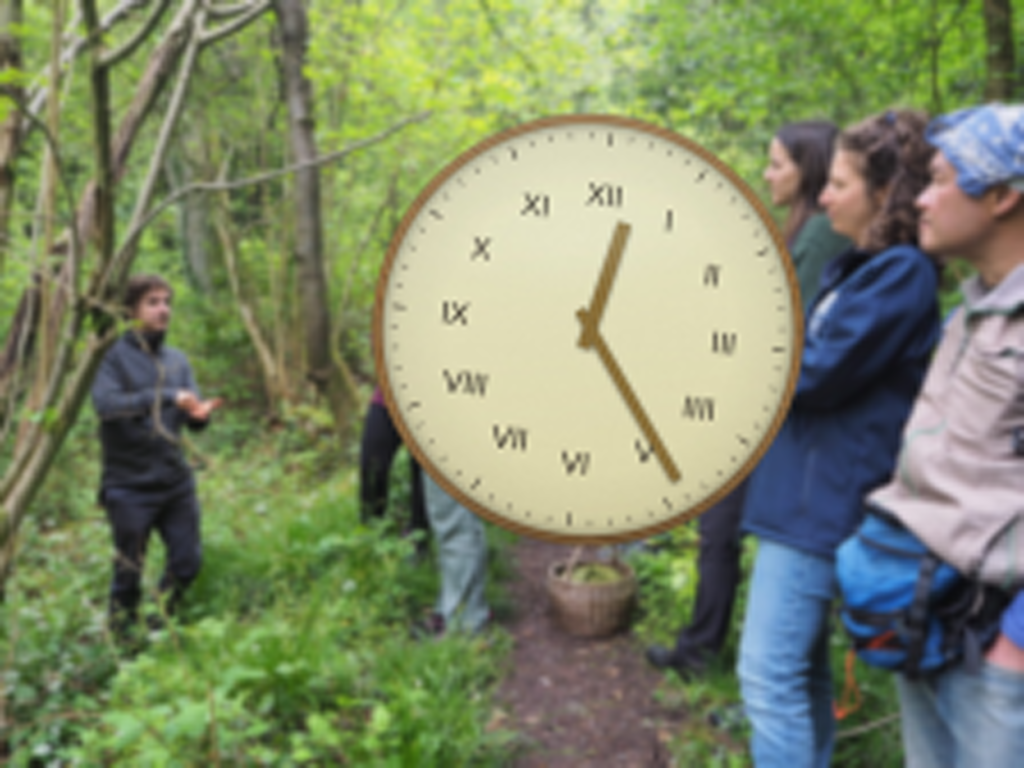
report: 12,24
